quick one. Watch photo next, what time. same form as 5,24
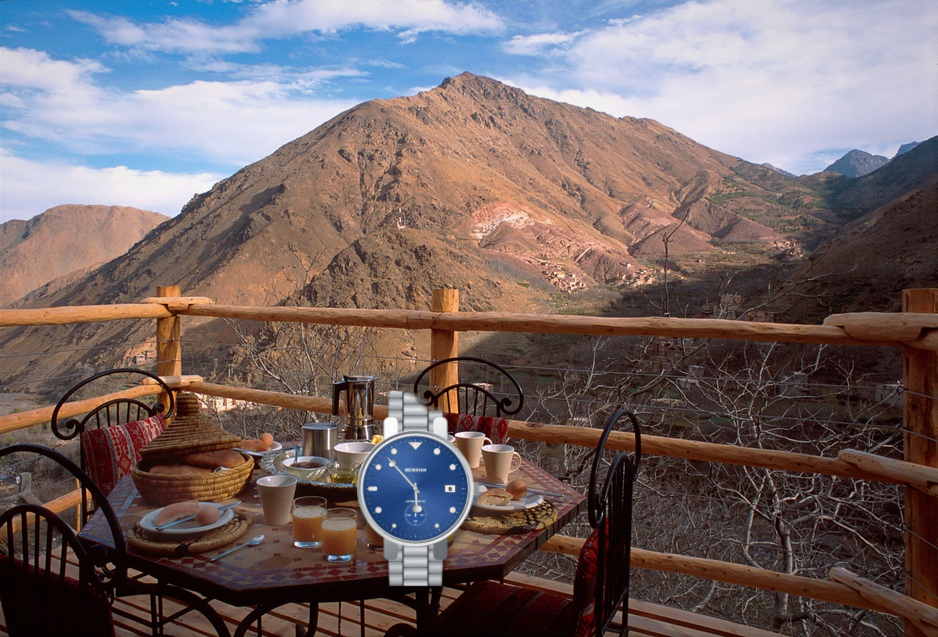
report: 5,53
